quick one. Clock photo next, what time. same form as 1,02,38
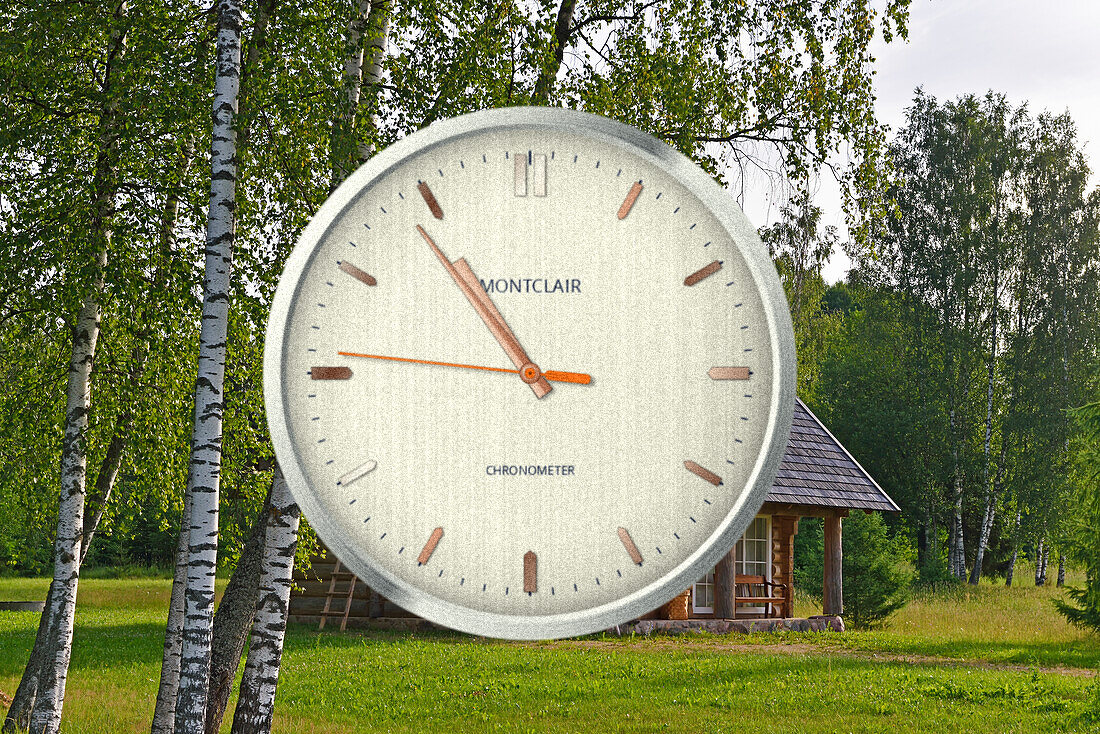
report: 10,53,46
